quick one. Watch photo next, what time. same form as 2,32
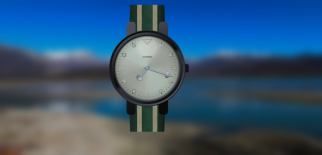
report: 7,18
